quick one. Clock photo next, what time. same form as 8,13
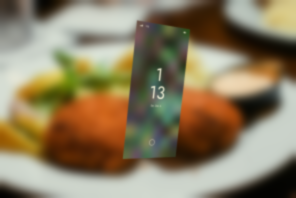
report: 1,13
